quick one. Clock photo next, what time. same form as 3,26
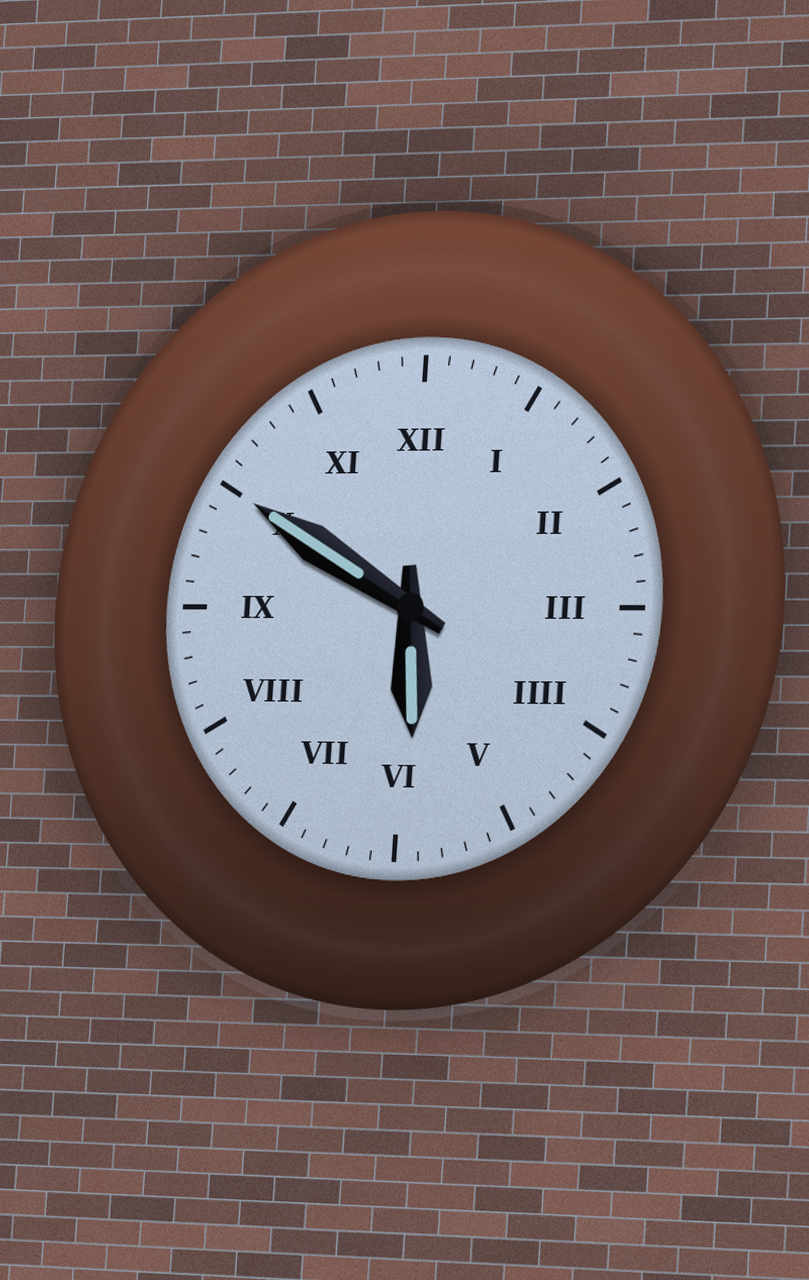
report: 5,50
